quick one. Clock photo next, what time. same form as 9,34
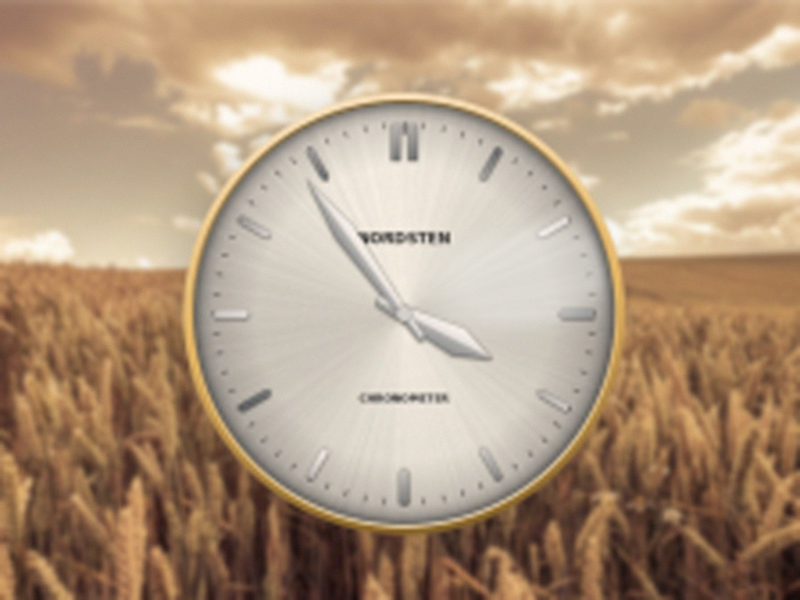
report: 3,54
